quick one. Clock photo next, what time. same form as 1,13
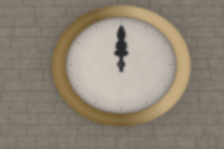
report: 12,00
